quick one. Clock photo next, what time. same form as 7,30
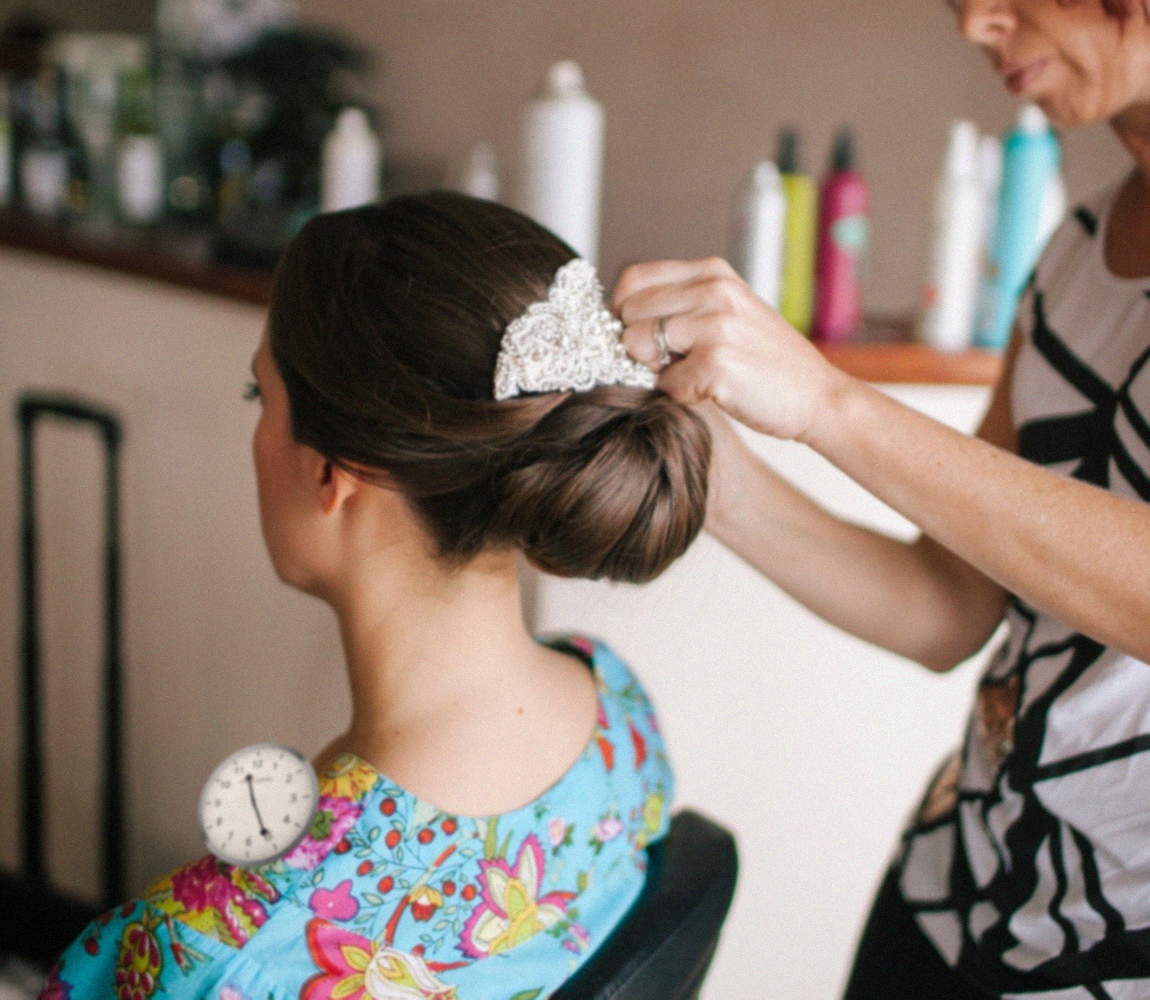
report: 11,26
